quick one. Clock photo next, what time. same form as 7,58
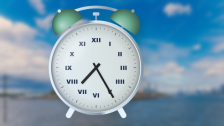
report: 7,25
